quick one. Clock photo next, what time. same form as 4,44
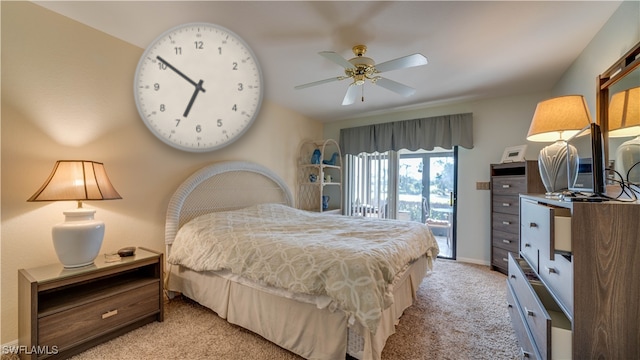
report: 6,51
